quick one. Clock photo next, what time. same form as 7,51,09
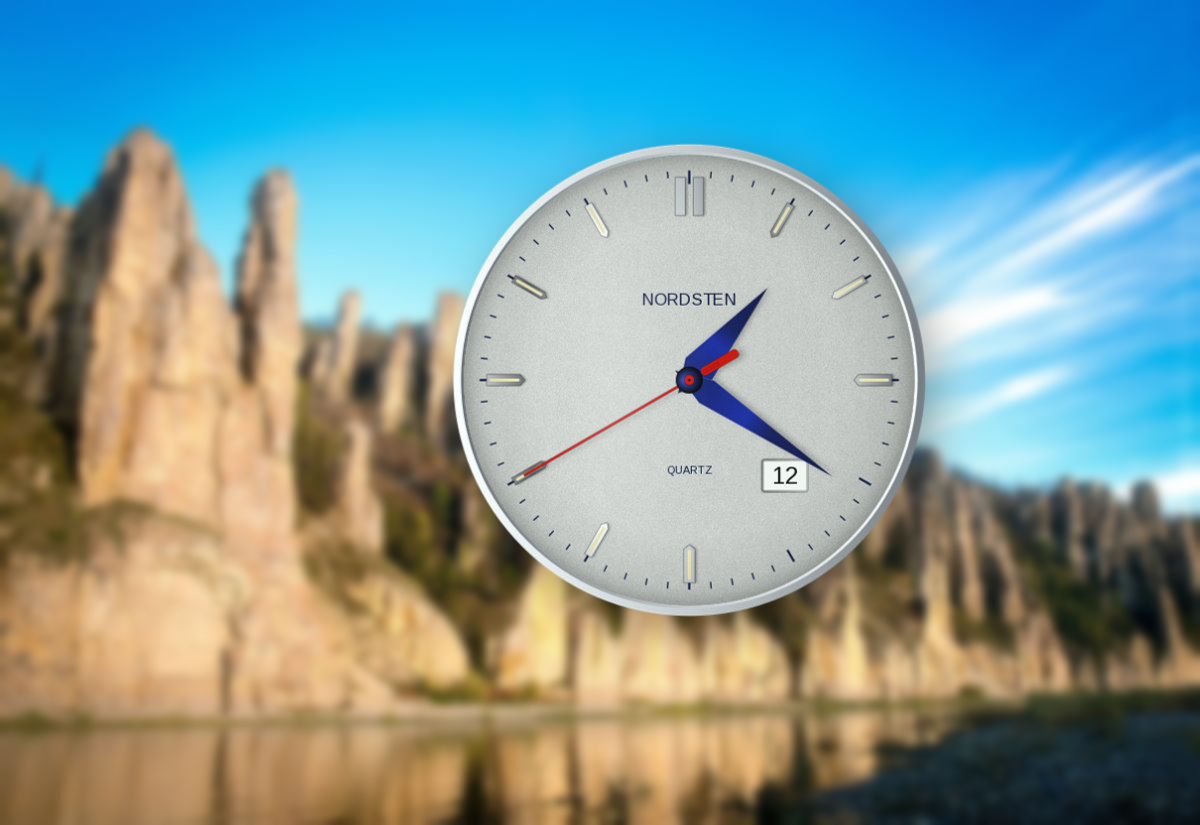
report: 1,20,40
